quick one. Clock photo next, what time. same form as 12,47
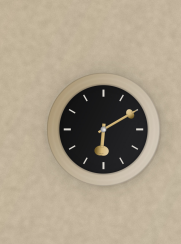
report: 6,10
